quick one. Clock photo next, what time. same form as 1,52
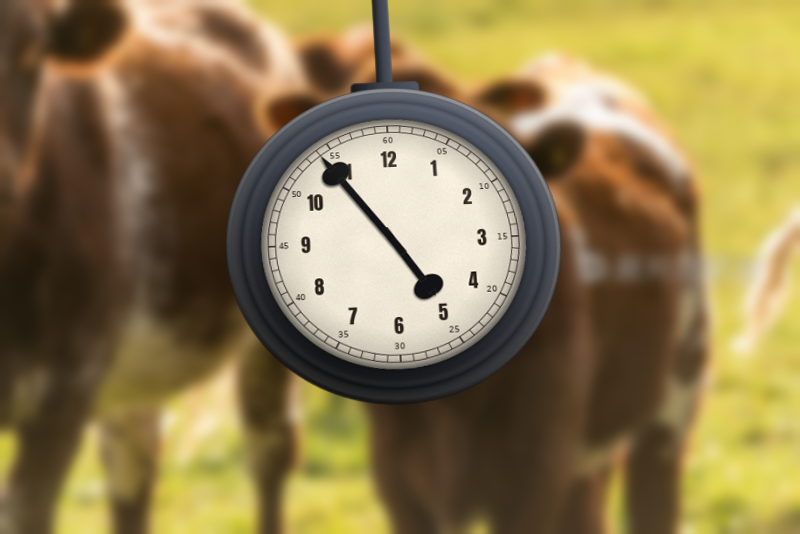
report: 4,54
